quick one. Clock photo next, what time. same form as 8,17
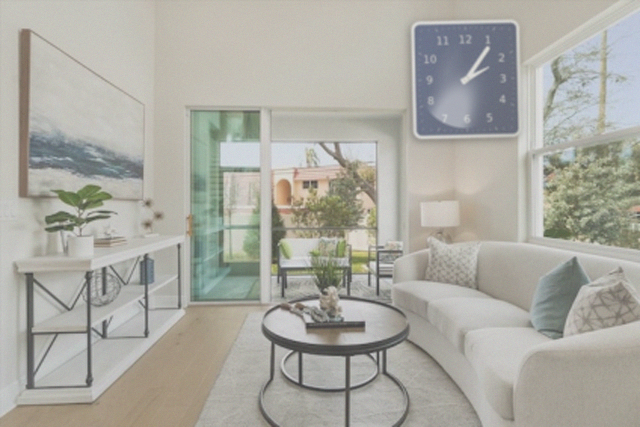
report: 2,06
